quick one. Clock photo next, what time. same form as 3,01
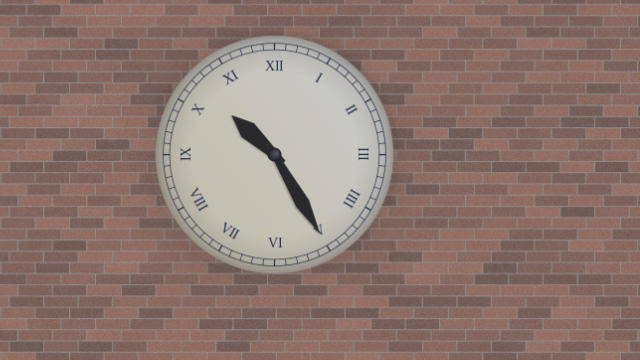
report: 10,25
